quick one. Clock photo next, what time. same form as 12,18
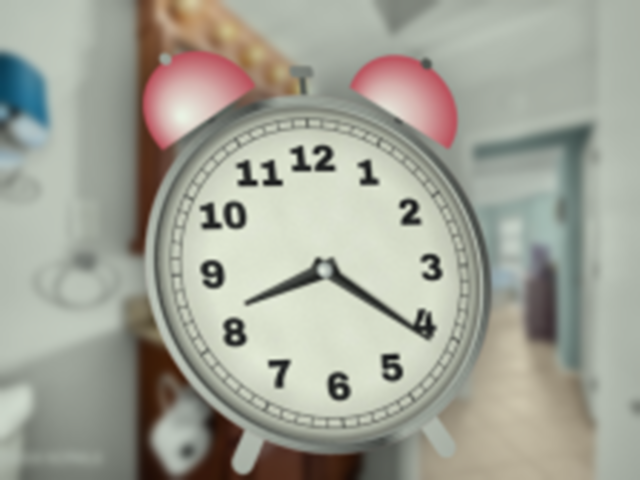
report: 8,21
